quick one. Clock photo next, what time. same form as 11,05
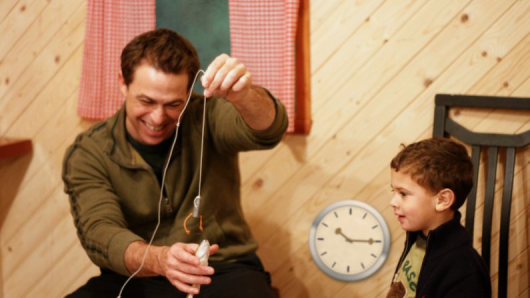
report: 10,15
